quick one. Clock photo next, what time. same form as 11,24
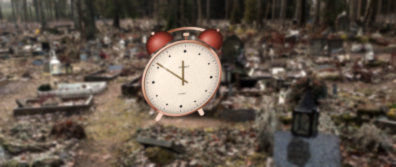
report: 11,51
